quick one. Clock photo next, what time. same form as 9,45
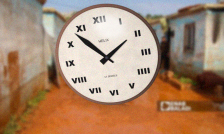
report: 1,53
